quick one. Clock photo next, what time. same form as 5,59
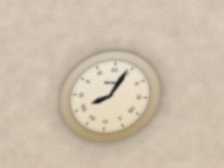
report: 8,04
